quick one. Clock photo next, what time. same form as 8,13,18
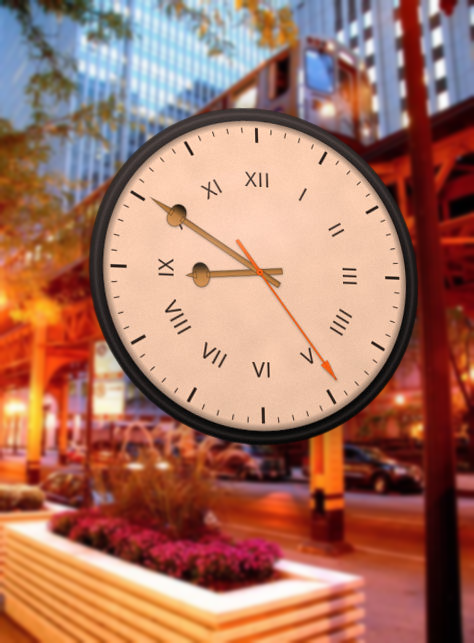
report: 8,50,24
